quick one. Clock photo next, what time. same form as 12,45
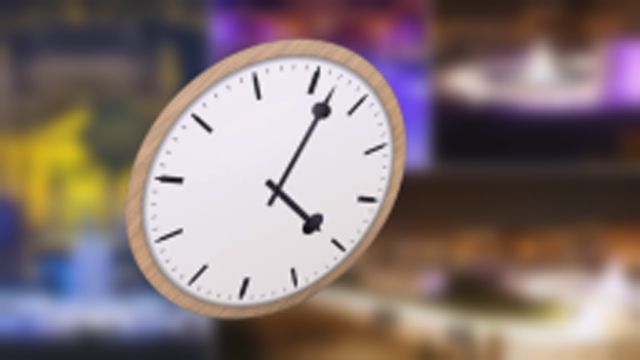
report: 4,02
